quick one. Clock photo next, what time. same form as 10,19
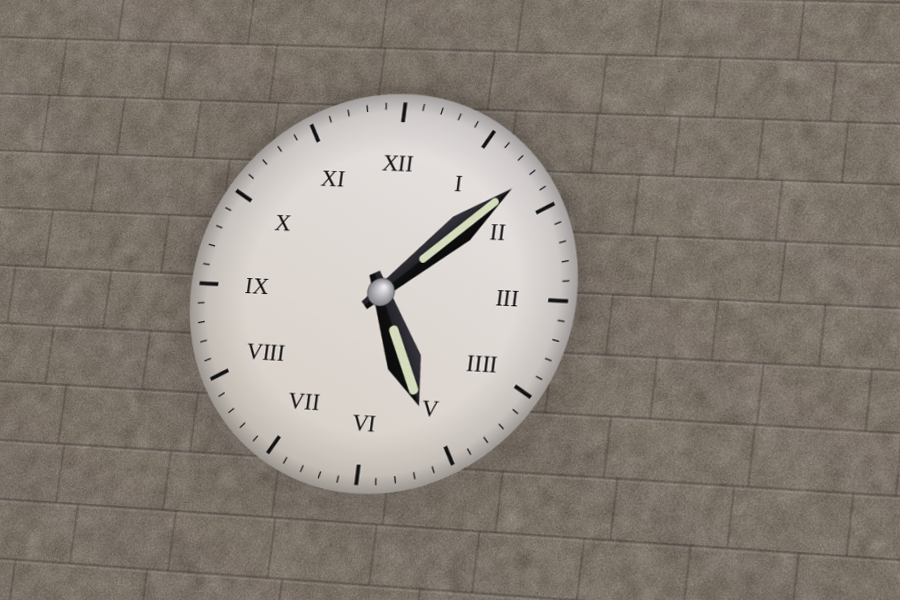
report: 5,08
